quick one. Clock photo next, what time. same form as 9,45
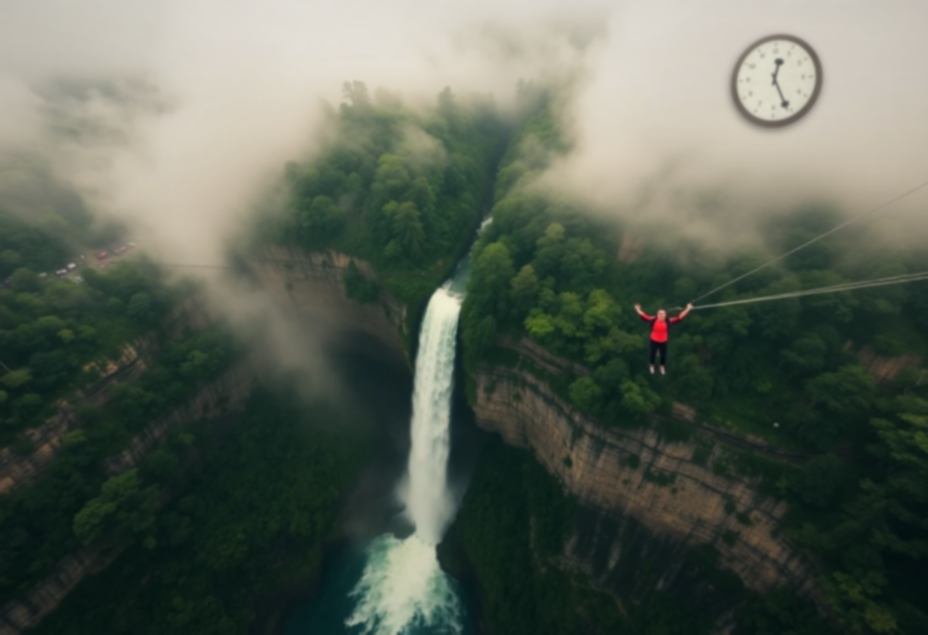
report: 12,26
